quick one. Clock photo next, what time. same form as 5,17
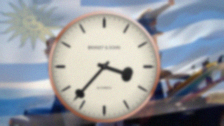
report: 3,37
